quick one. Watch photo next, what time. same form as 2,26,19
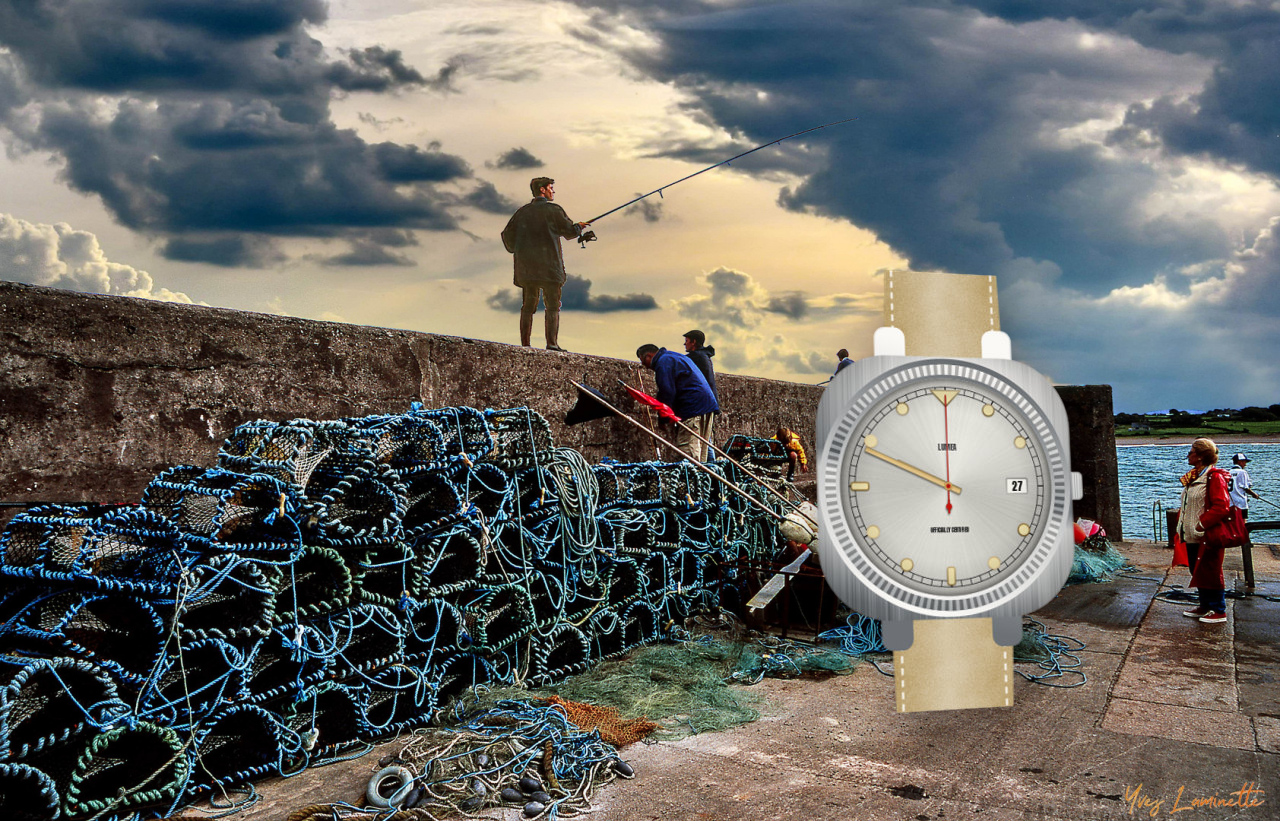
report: 9,49,00
